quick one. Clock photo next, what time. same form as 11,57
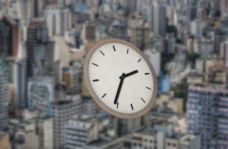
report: 2,36
